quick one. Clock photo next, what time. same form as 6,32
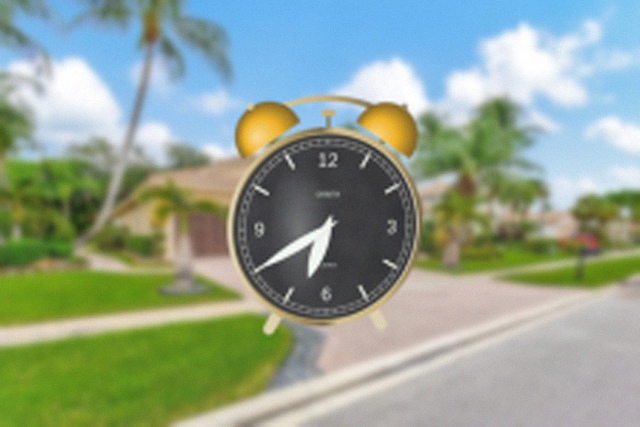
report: 6,40
